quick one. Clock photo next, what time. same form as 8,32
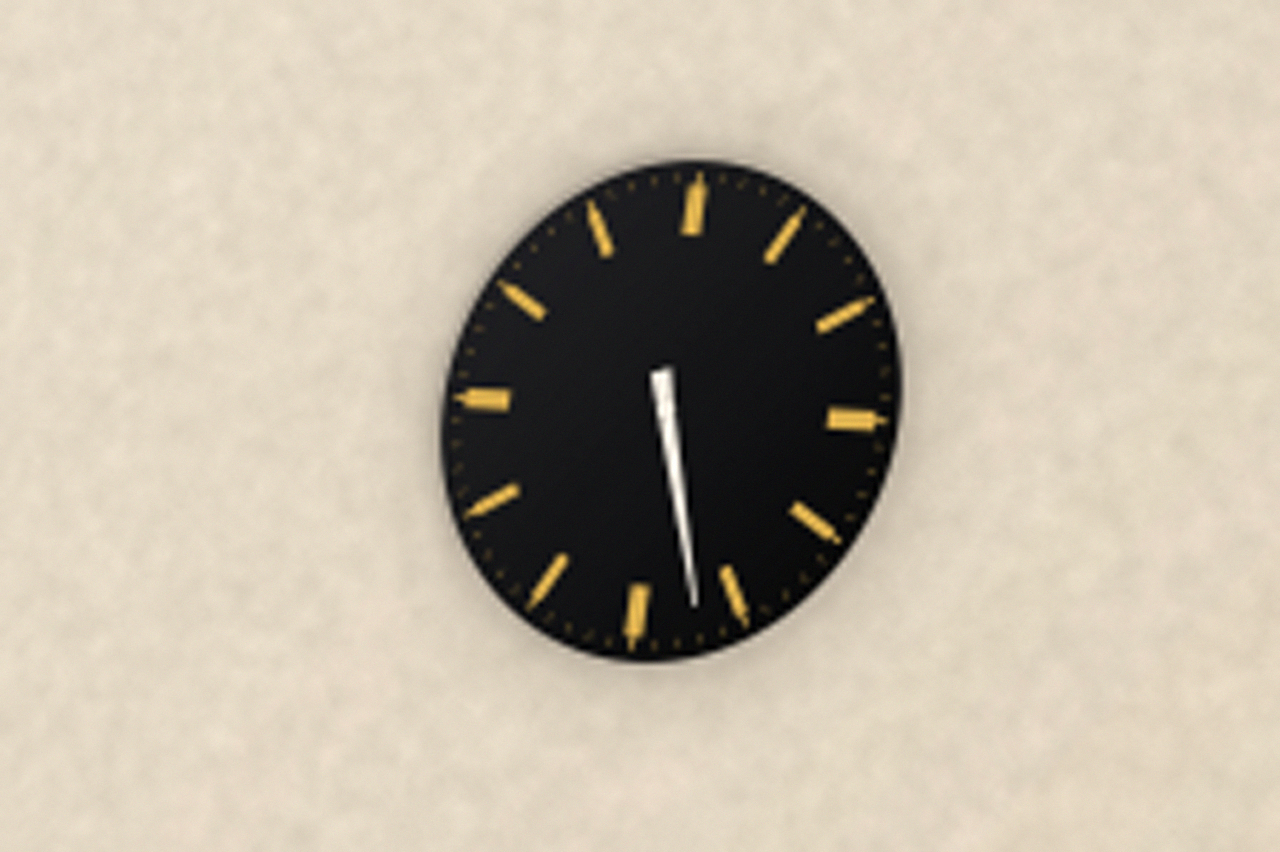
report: 5,27
